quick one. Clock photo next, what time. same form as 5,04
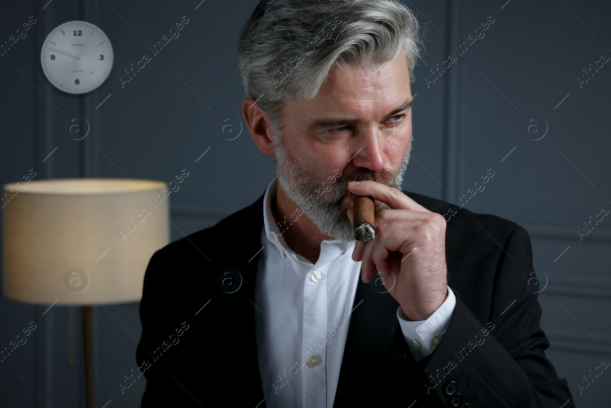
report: 9,48
